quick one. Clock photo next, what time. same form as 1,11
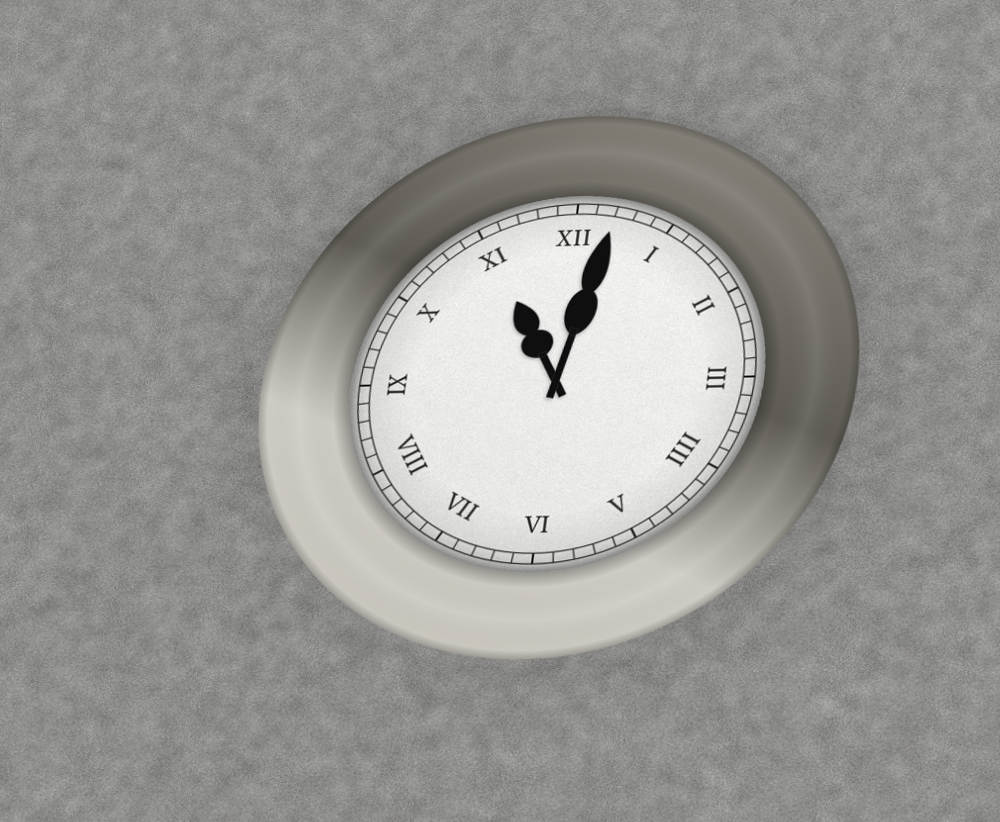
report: 11,02
